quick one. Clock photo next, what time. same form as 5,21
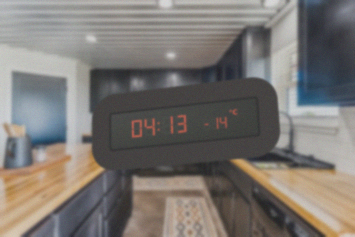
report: 4,13
